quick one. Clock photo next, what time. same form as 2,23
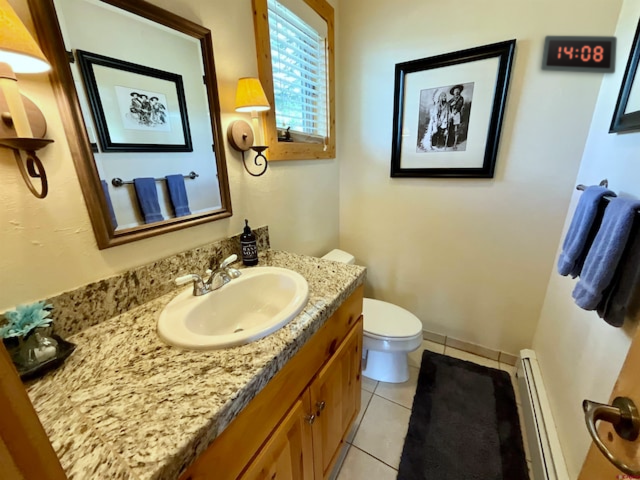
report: 14,08
